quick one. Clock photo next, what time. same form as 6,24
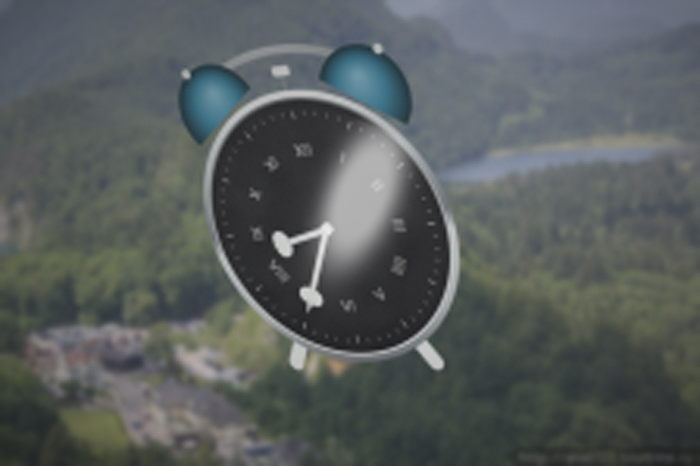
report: 8,35
